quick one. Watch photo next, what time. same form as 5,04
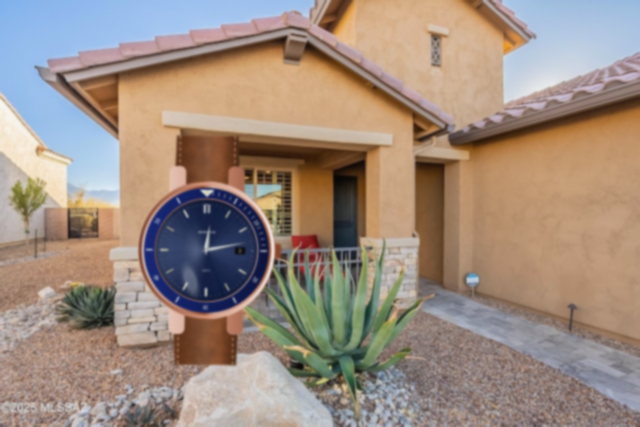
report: 12,13
